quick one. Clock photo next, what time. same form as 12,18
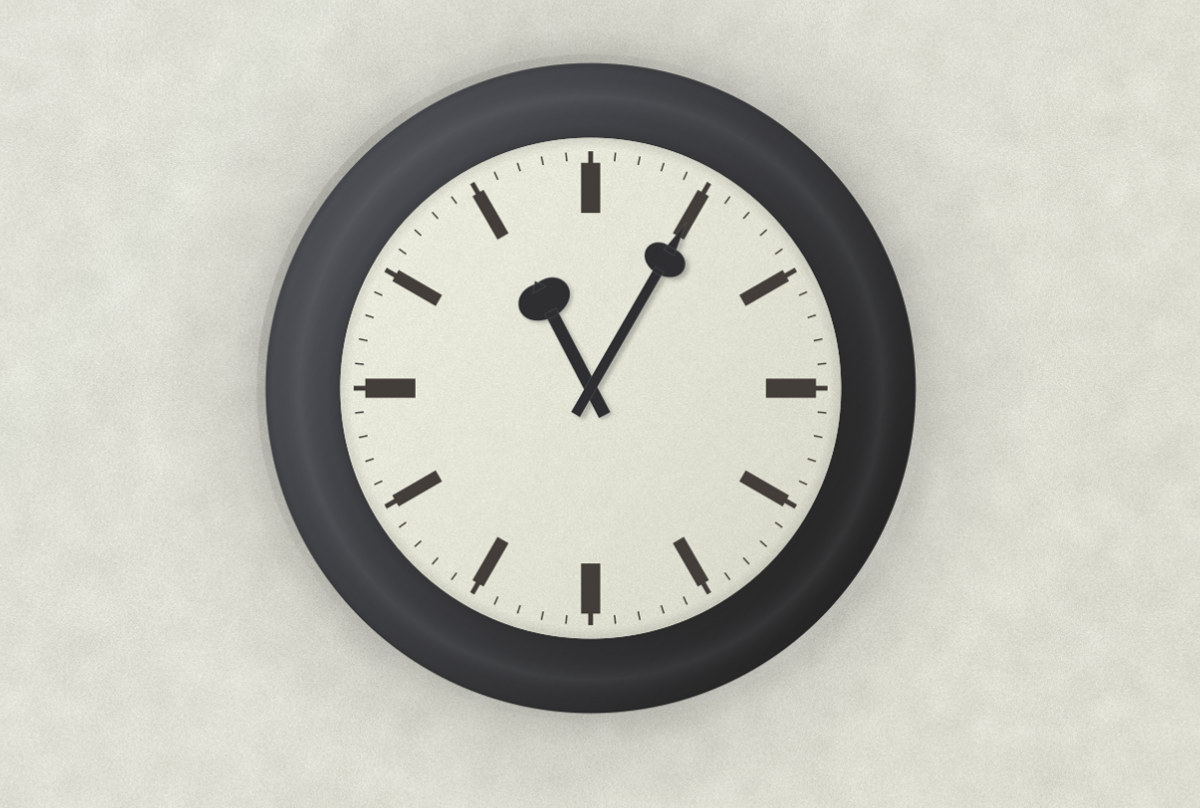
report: 11,05
